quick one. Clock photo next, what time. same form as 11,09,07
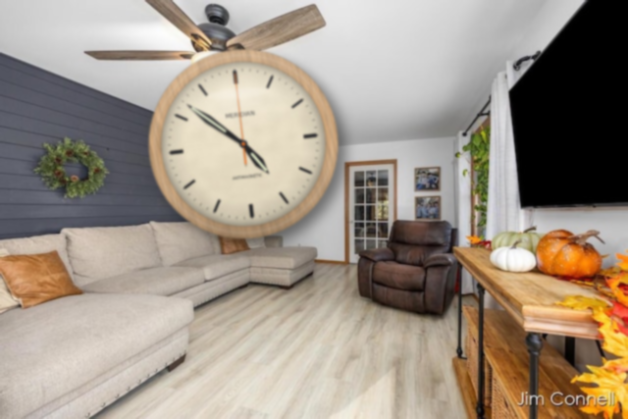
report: 4,52,00
